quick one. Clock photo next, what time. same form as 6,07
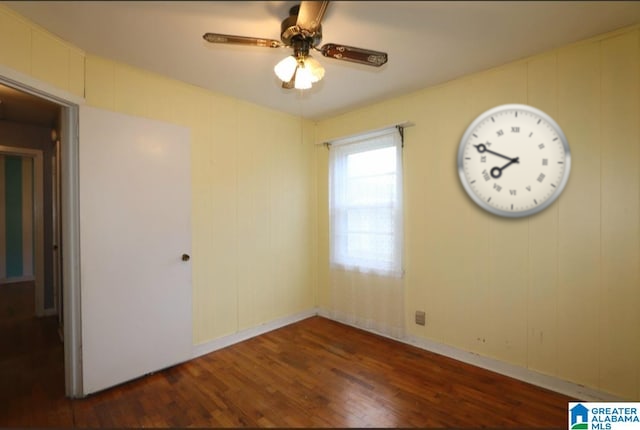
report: 7,48
